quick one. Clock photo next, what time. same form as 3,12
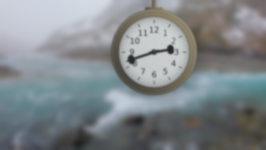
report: 2,42
